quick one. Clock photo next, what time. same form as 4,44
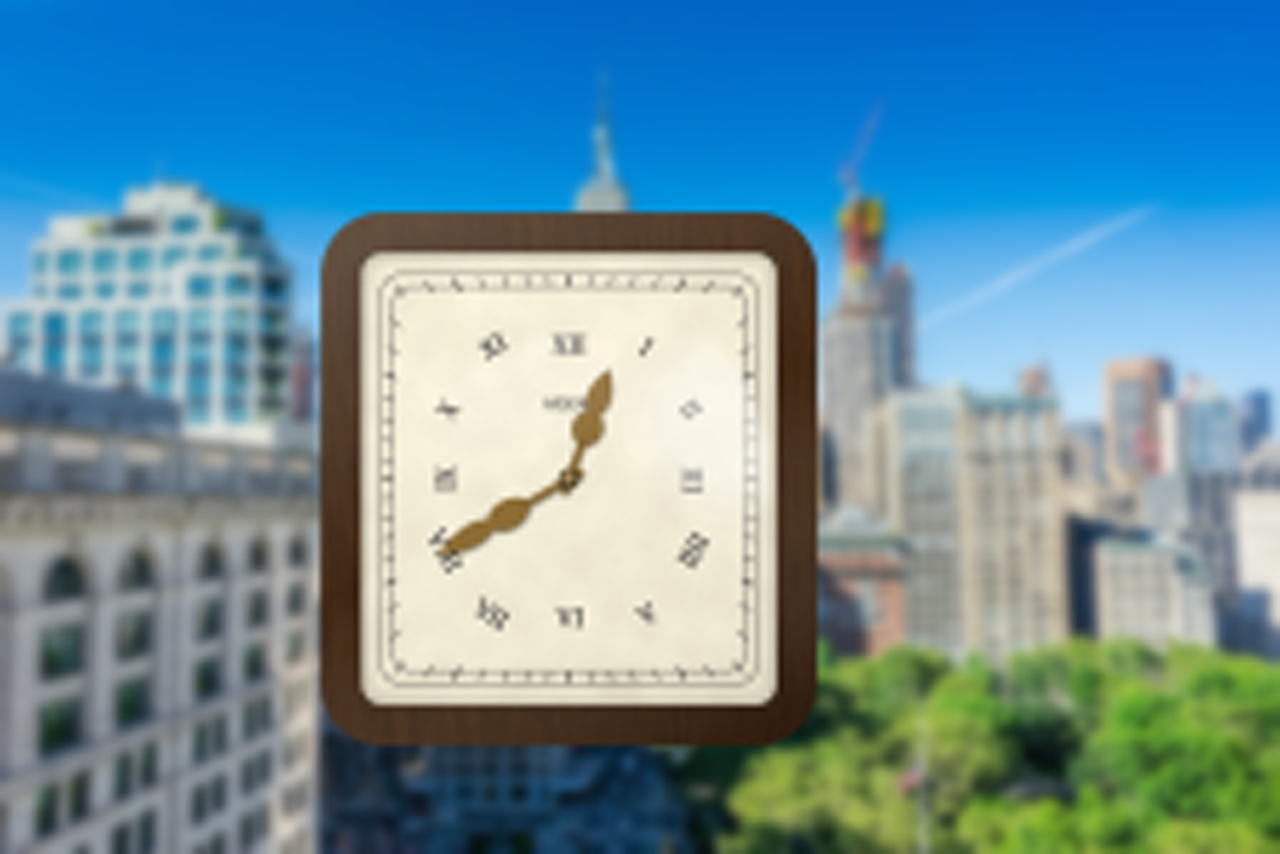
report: 12,40
